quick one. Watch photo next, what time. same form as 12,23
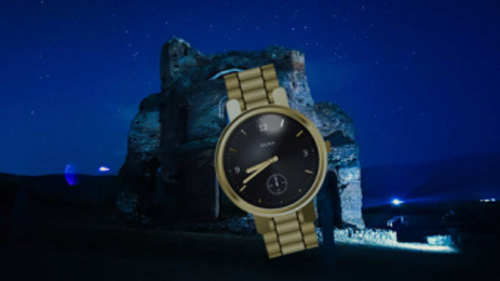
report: 8,41
